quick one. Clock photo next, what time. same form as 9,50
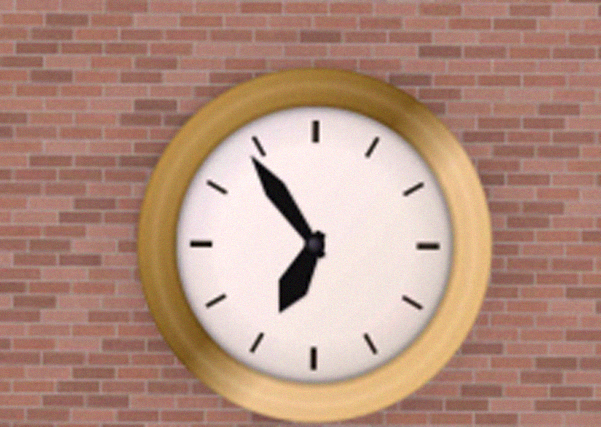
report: 6,54
